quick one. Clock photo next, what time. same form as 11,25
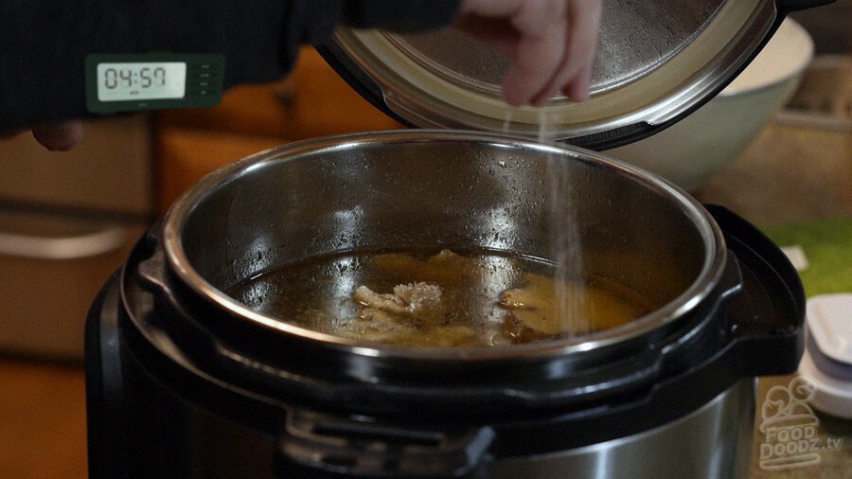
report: 4,57
